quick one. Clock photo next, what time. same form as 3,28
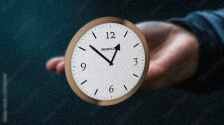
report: 12,52
